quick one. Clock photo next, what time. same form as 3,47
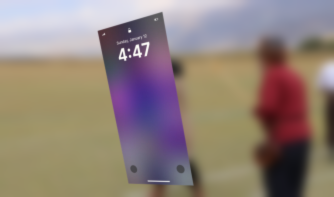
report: 4,47
